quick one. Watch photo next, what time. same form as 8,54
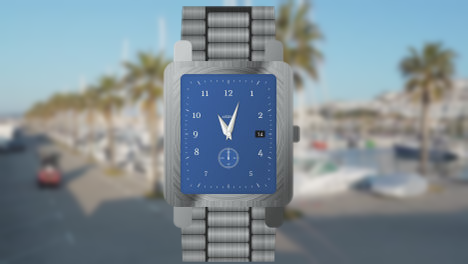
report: 11,03
